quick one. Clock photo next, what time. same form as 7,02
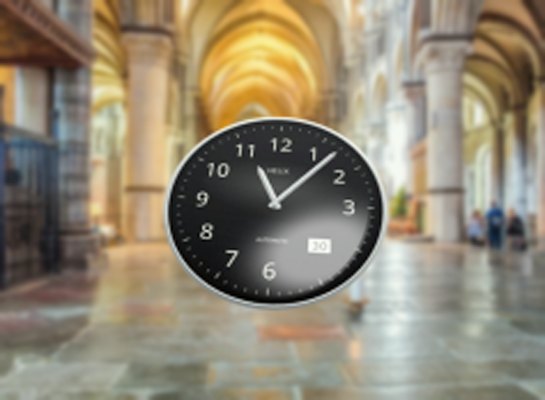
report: 11,07
